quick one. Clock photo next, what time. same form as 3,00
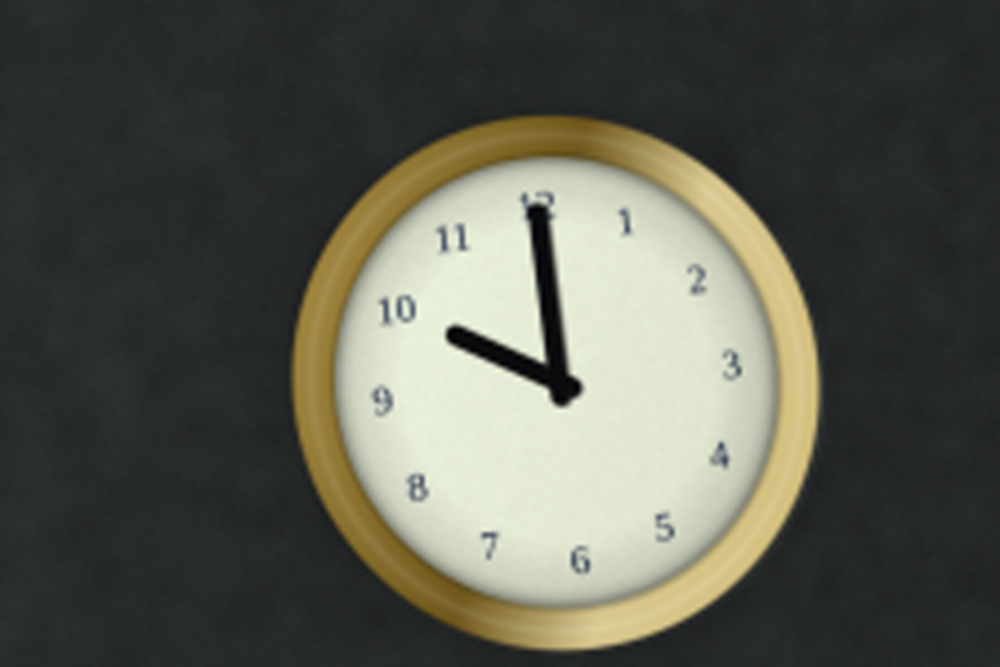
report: 10,00
